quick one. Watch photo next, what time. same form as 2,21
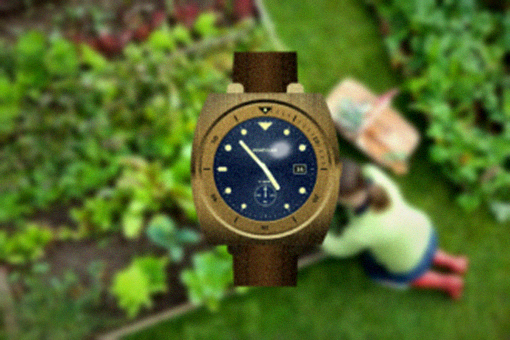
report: 4,53
